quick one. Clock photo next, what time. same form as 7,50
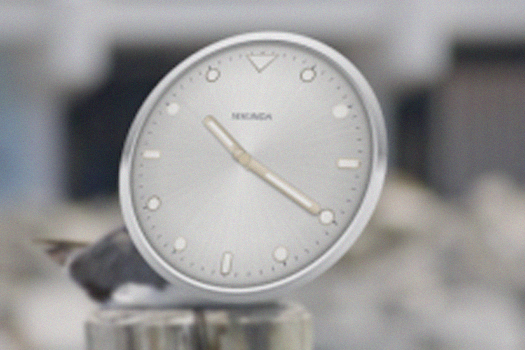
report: 10,20
